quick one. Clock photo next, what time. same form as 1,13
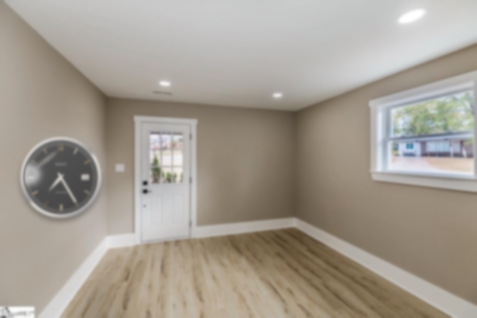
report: 7,25
